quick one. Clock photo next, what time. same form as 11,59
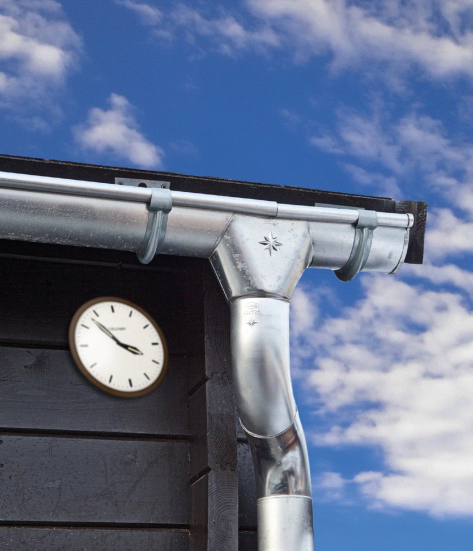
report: 3,53
